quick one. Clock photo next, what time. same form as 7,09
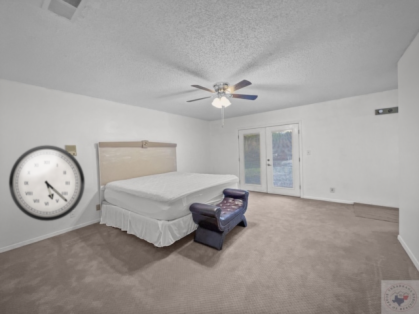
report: 5,22
